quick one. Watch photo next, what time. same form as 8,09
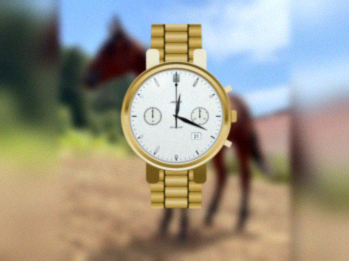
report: 12,19
